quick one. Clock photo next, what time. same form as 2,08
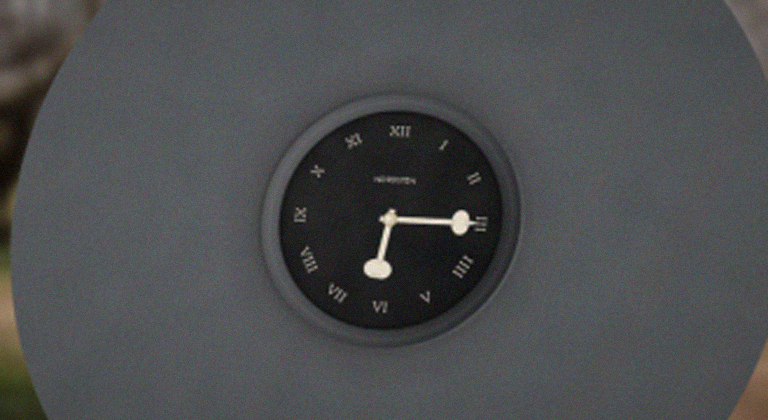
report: 6,15
